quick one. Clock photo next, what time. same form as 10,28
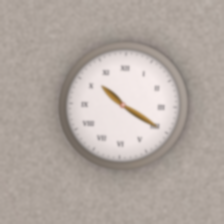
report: 10,20
